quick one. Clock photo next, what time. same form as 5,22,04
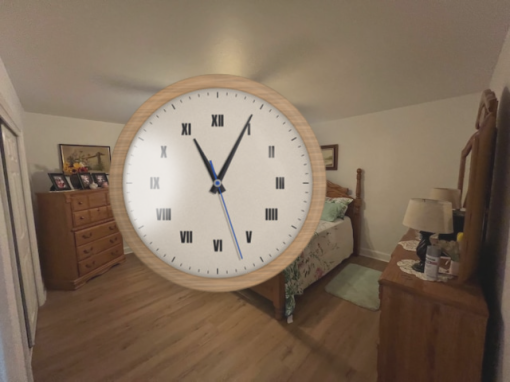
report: 11,04,27
